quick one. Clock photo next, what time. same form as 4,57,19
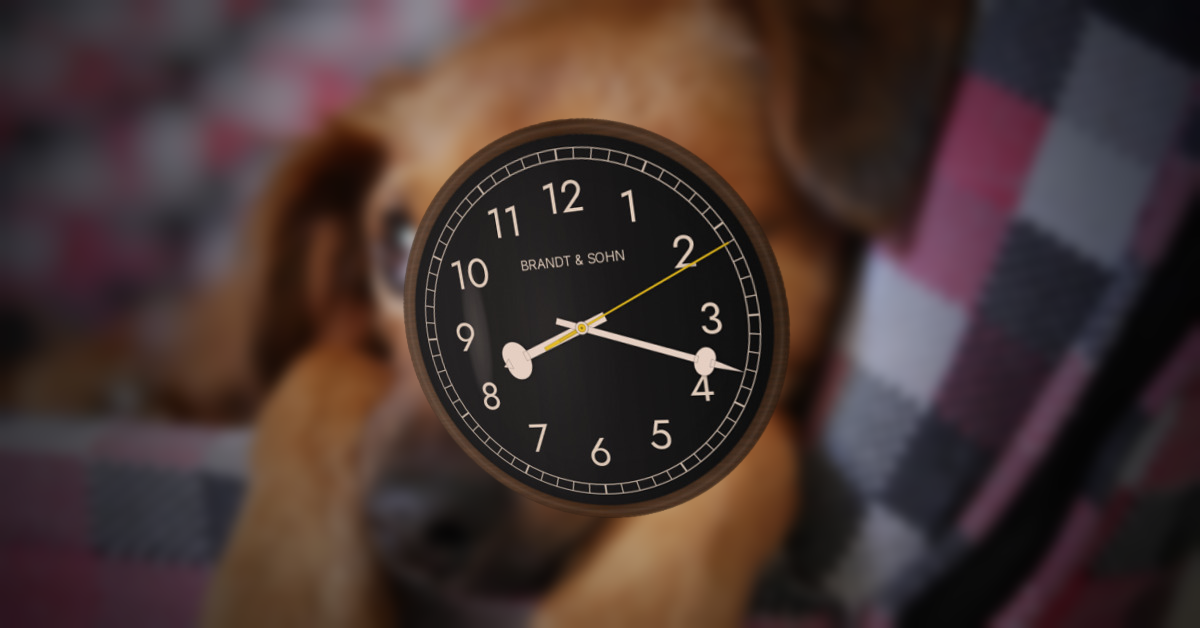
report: 8,18,11
